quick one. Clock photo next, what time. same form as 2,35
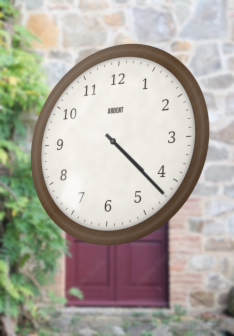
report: 4,22
